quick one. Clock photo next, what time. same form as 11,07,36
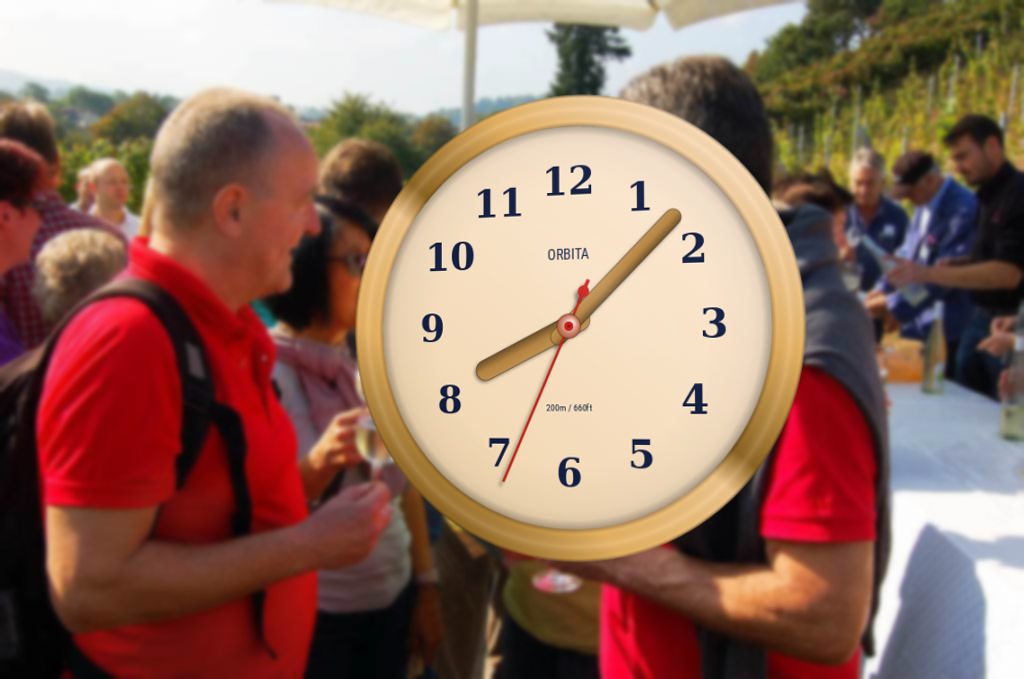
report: 8,07,34
